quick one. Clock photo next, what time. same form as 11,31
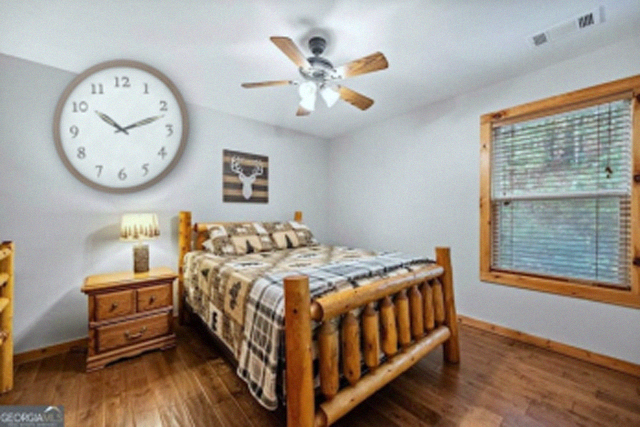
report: 10,12
